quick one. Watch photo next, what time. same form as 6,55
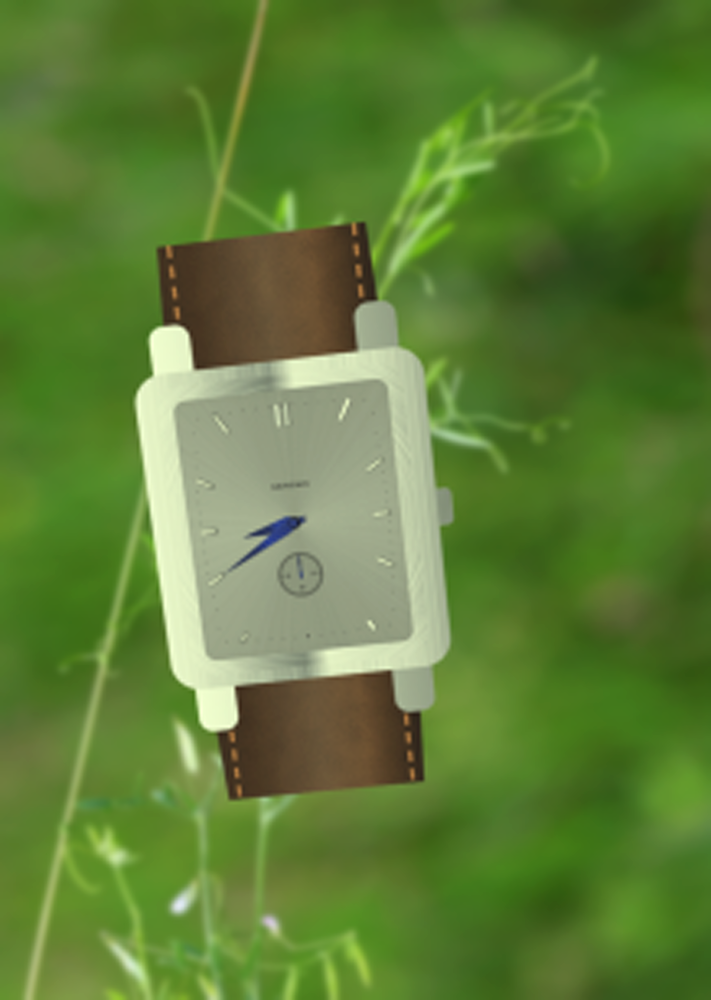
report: 8,40
